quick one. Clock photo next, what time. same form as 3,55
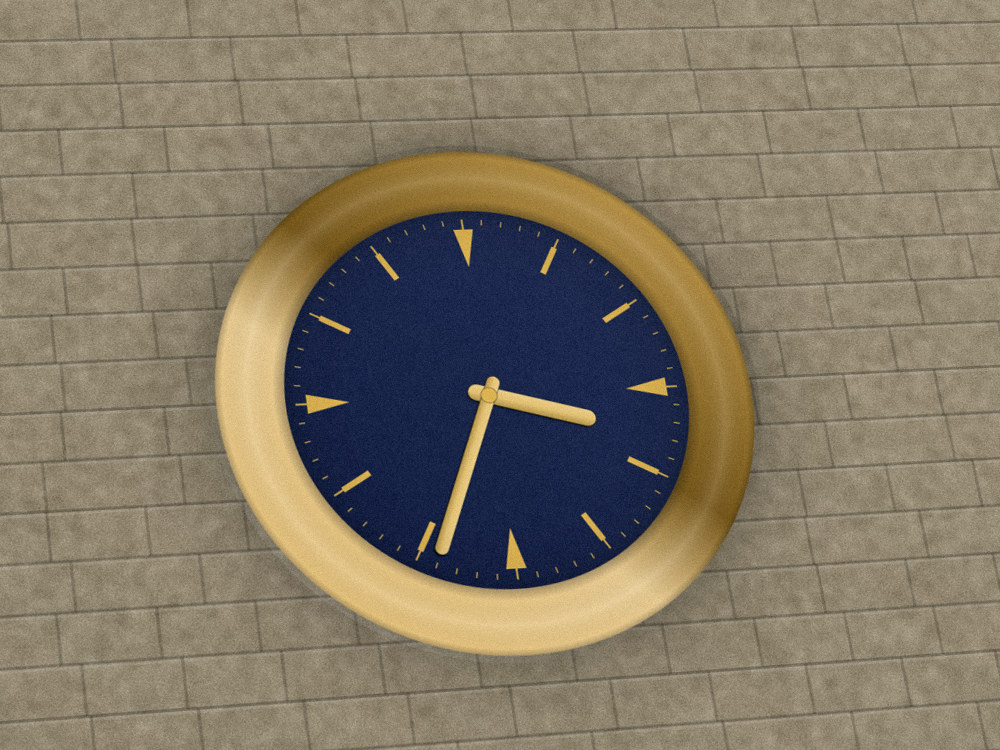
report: 3,34
